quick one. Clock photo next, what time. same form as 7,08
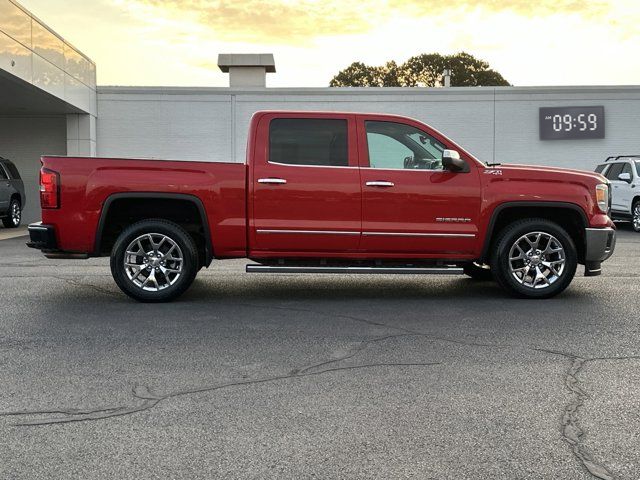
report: 9,59
